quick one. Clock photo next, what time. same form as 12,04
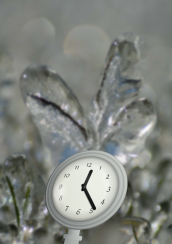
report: 12,24
